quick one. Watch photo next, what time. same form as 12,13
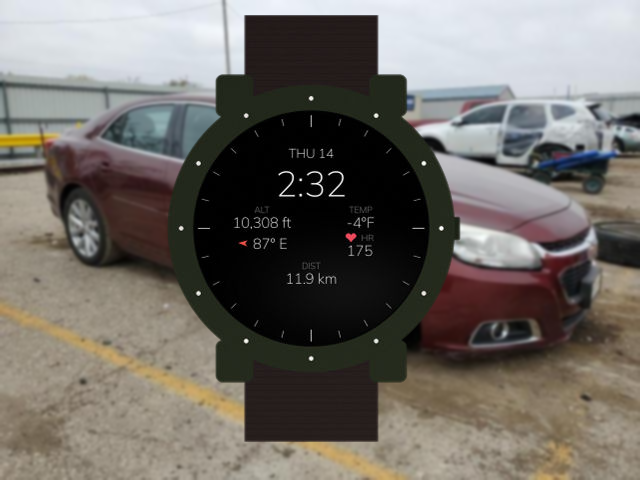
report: 2,32
